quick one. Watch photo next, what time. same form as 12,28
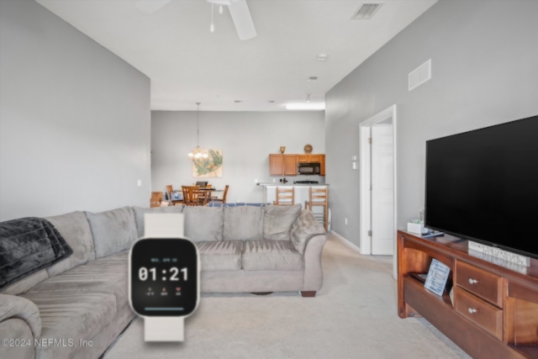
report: 1,21
